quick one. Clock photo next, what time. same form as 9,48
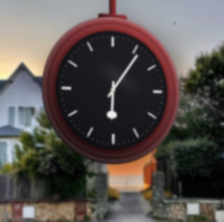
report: 6,06
